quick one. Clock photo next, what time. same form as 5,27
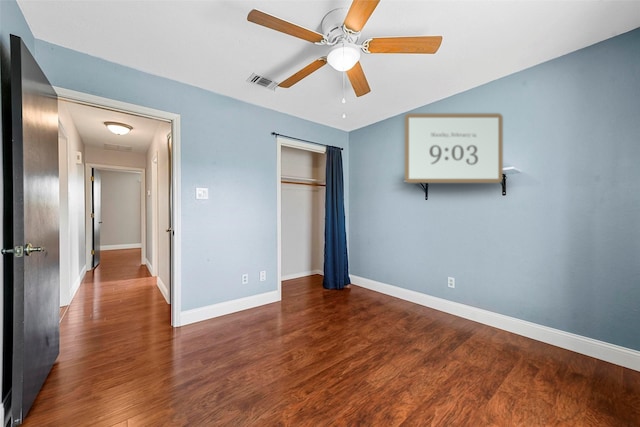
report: 9,03
